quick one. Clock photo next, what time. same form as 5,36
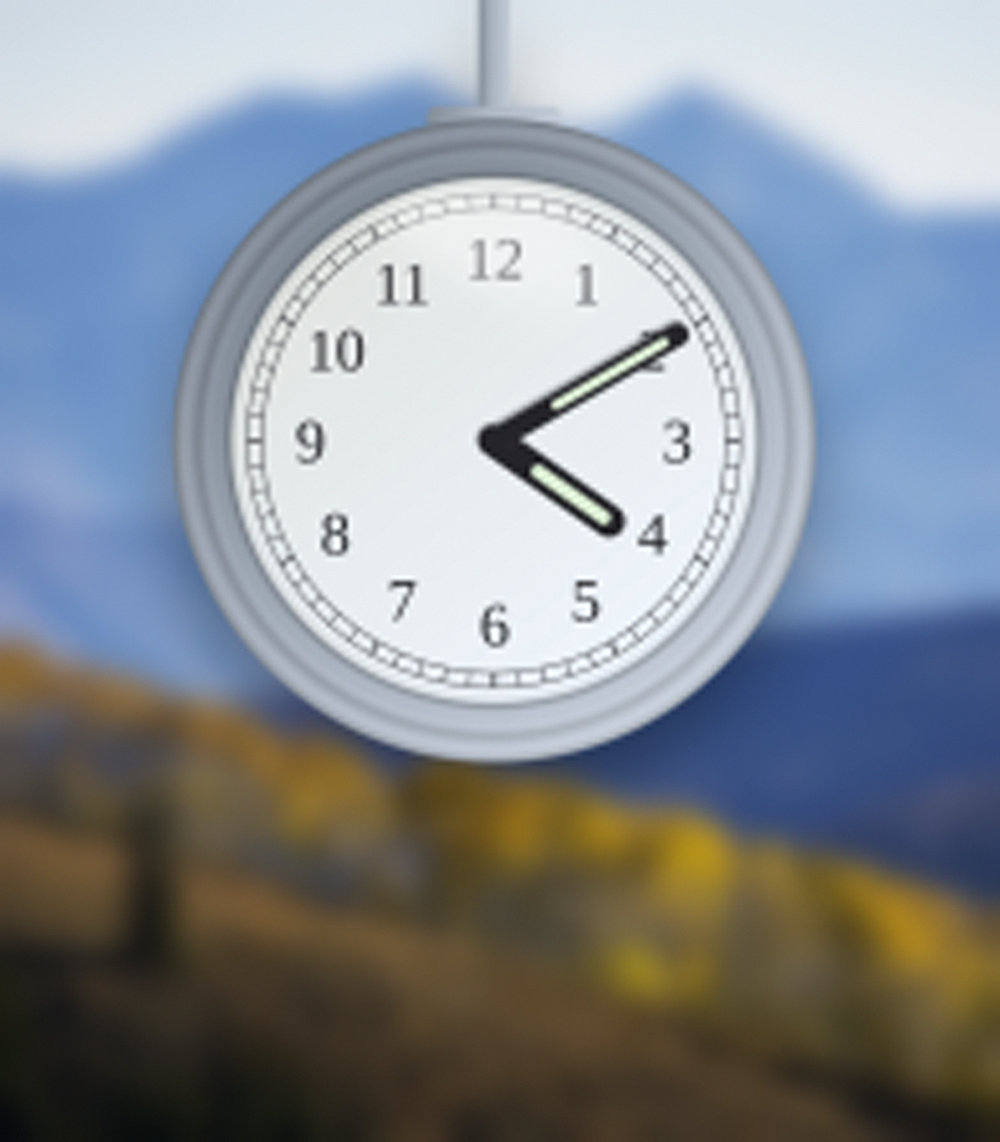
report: 4,10
